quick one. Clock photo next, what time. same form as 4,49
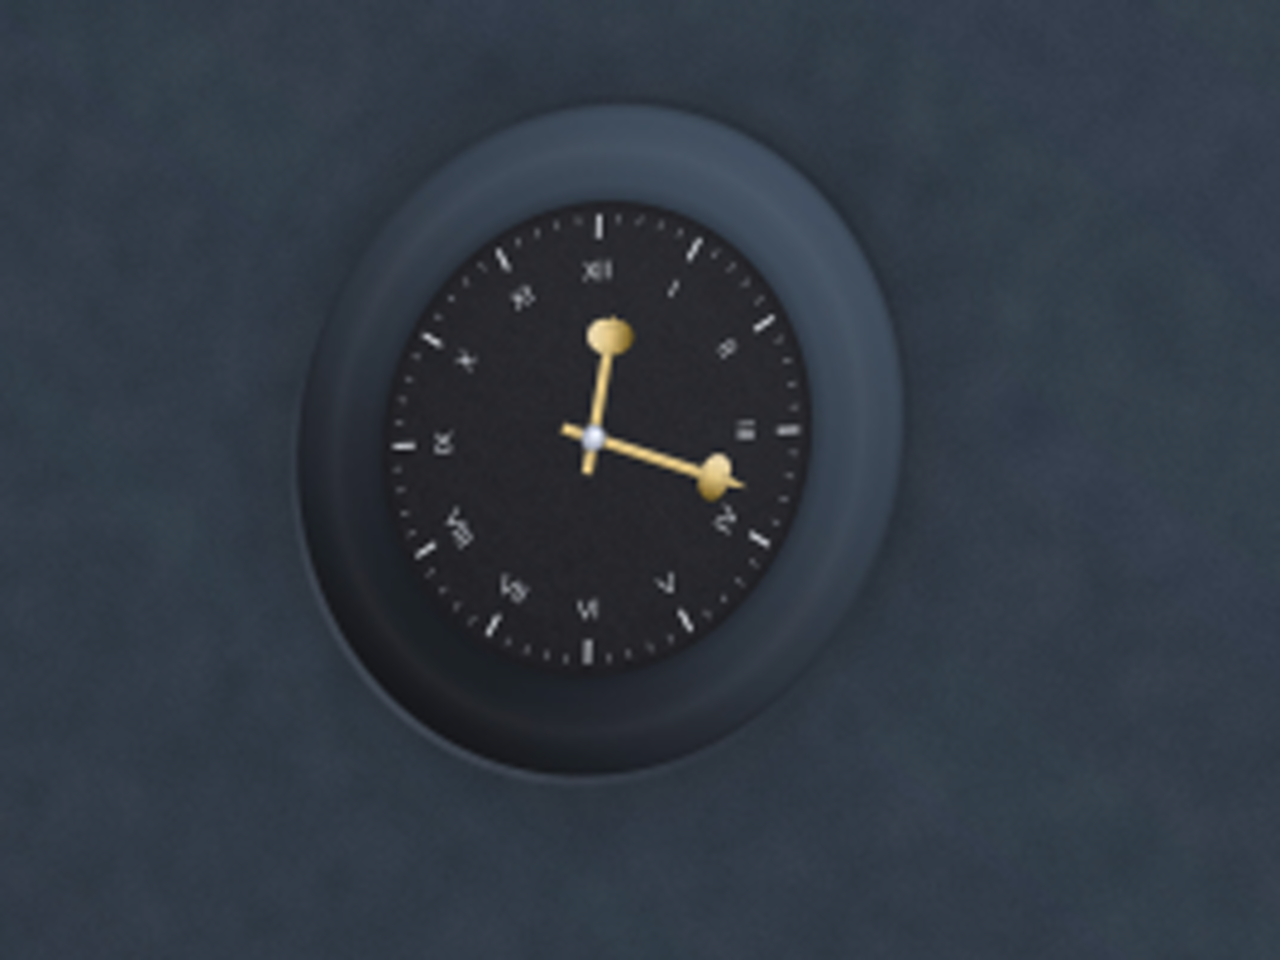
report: 12,18
